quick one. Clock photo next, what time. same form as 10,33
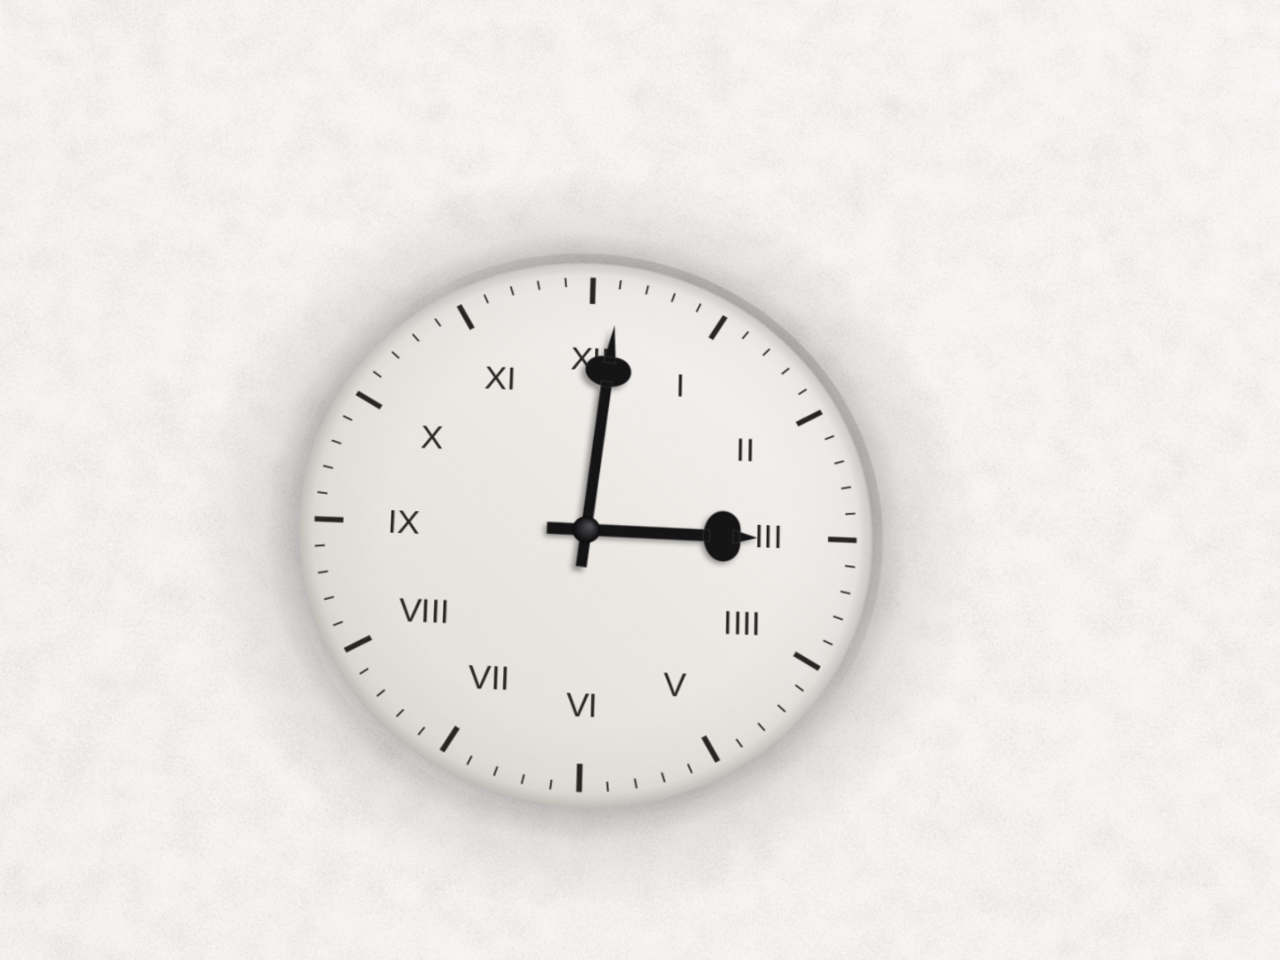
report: 3,01
